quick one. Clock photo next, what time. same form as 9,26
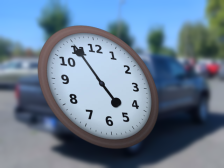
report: 4,55
